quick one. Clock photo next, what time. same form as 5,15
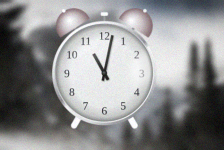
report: 11,02
